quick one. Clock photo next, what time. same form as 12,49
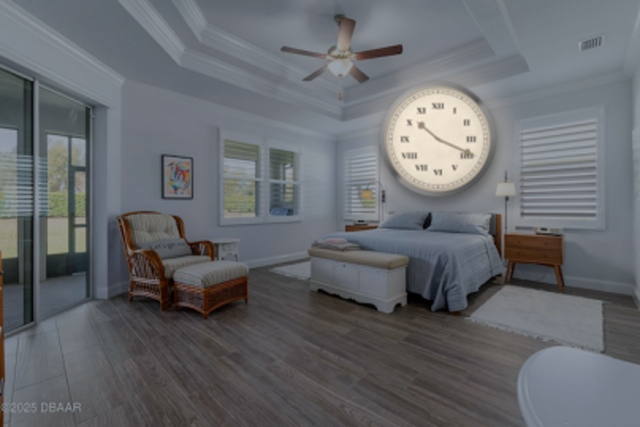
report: 10,19
